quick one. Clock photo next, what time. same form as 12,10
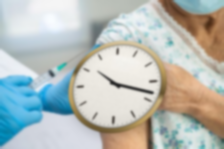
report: 10,18
